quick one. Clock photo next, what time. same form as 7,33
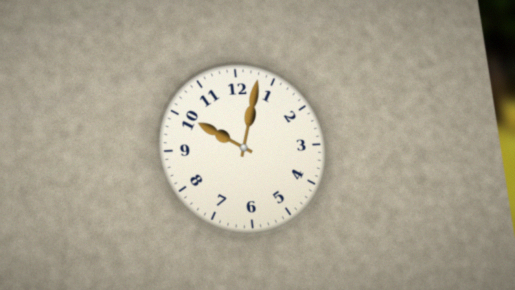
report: 10,03
